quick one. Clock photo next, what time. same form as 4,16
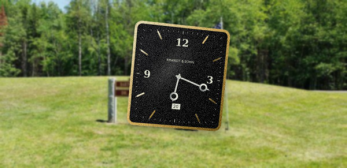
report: 6,18
